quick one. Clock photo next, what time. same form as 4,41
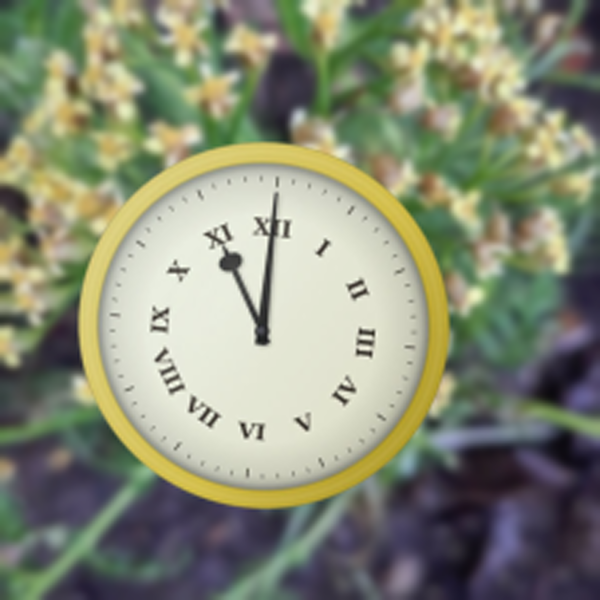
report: 11,00
